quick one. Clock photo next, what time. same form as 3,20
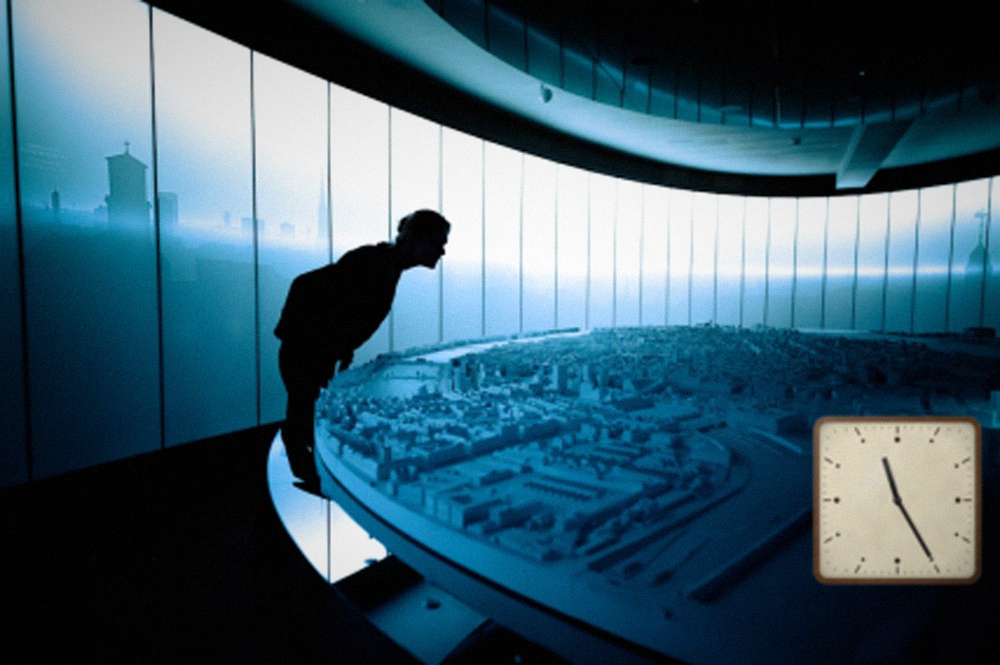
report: 11,25
